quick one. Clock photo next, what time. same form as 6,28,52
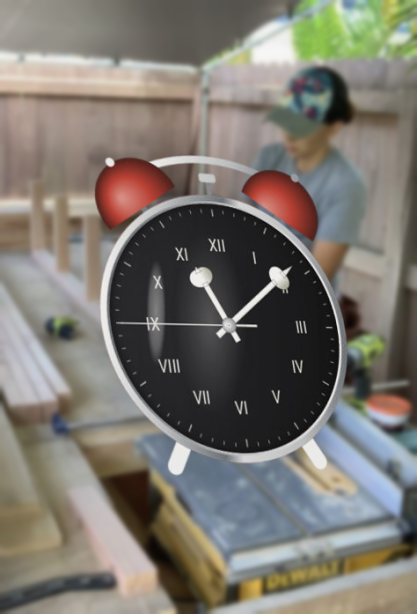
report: 11,08,45
